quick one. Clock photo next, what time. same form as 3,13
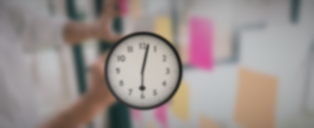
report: 6,02
